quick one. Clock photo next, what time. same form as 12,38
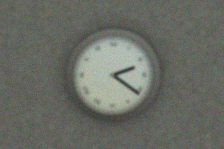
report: 2,21
